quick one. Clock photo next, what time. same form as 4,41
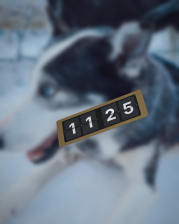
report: 11,25
